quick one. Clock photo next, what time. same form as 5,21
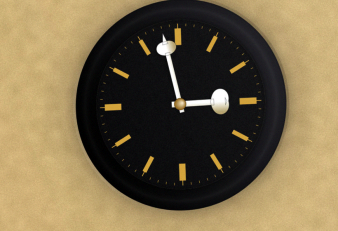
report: 2,58
